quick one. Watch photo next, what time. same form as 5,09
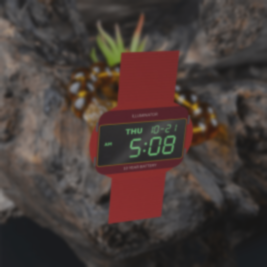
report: 5,08
